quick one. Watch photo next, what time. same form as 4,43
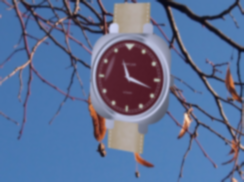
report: 11,18
